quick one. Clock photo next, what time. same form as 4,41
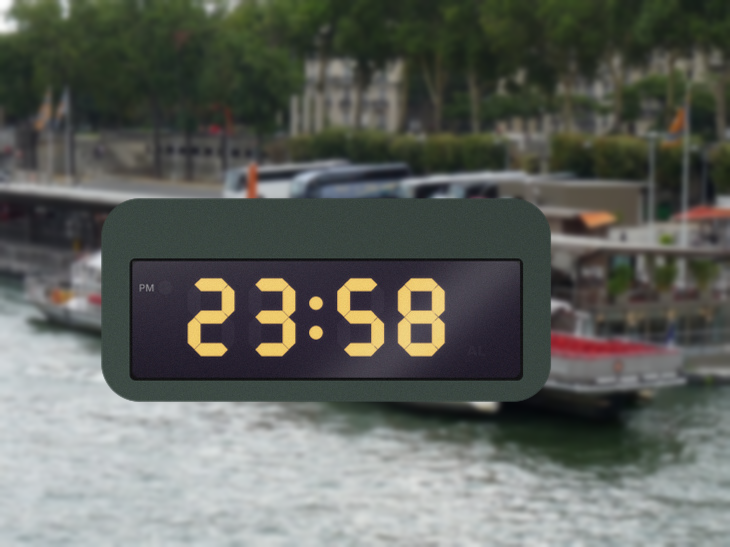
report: 23,58
